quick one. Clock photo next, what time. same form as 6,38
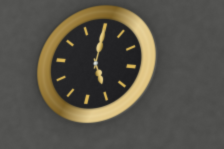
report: 5,00
